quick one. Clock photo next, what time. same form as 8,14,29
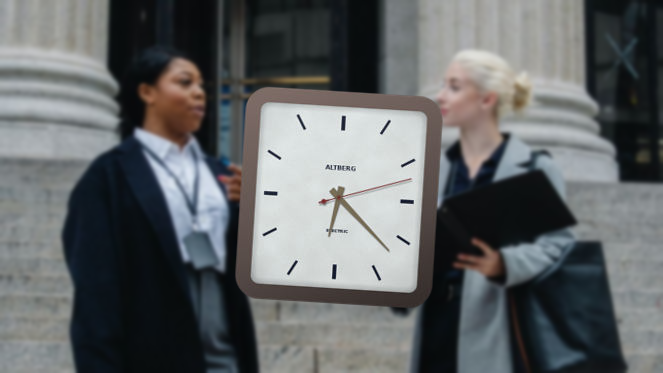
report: 6,22,12
